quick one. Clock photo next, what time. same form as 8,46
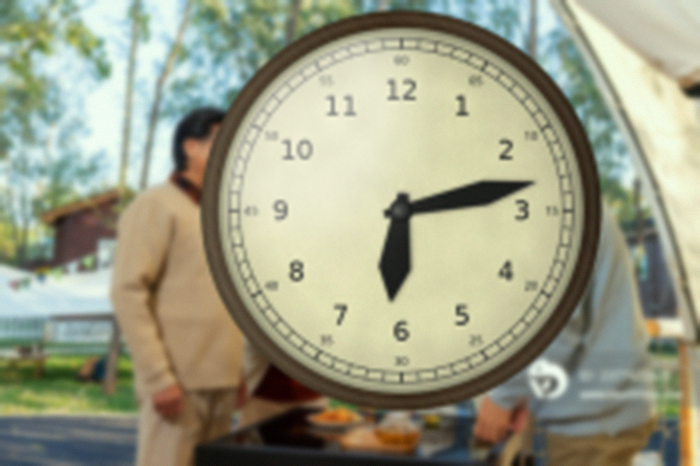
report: 6,13
